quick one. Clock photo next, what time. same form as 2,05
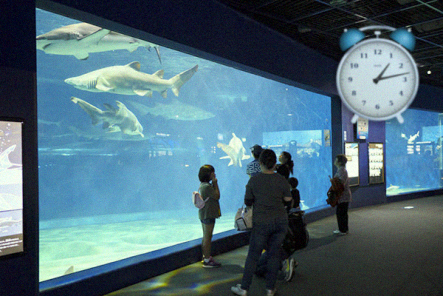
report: 1,13
